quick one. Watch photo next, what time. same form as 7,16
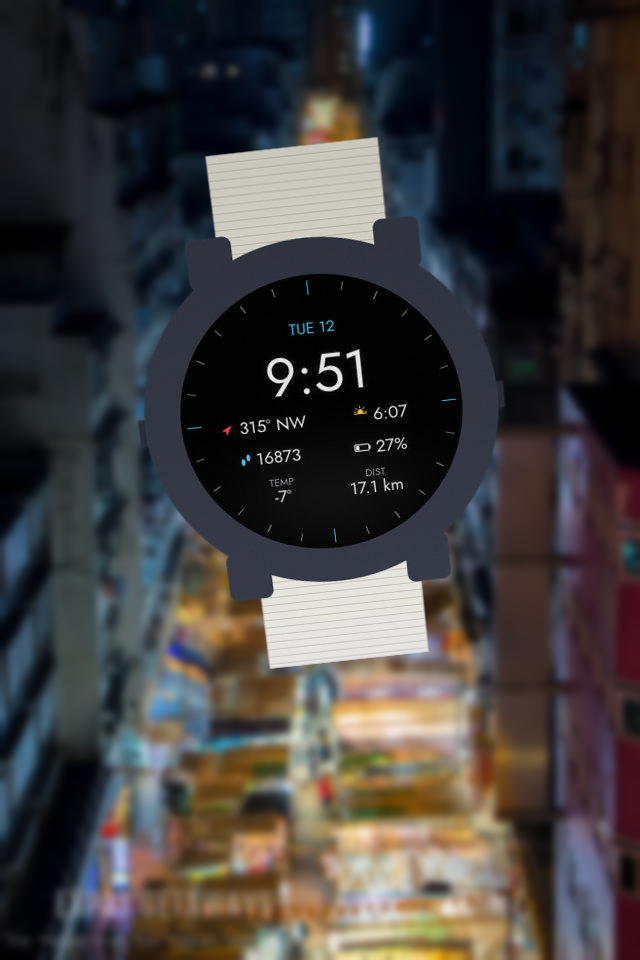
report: 9,51
